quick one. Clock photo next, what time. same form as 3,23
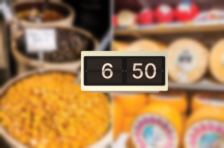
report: 6,50
